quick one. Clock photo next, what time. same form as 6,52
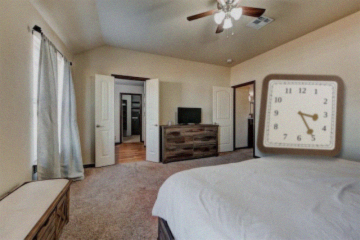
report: 3,25
